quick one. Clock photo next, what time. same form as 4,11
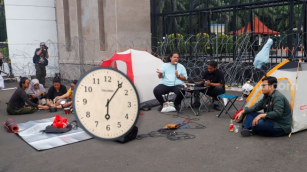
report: 6,06
